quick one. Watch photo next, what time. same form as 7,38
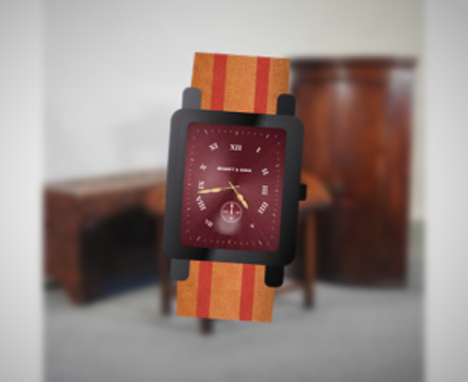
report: 4,43
